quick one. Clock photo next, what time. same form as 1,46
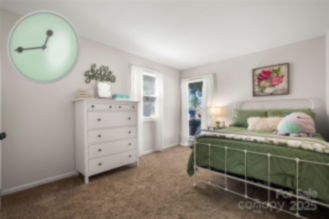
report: 12,44
